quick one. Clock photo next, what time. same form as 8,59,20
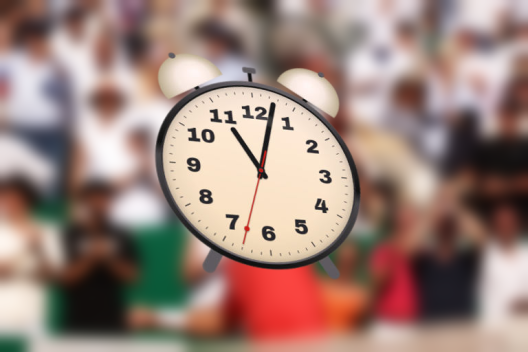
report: 11,02,33
